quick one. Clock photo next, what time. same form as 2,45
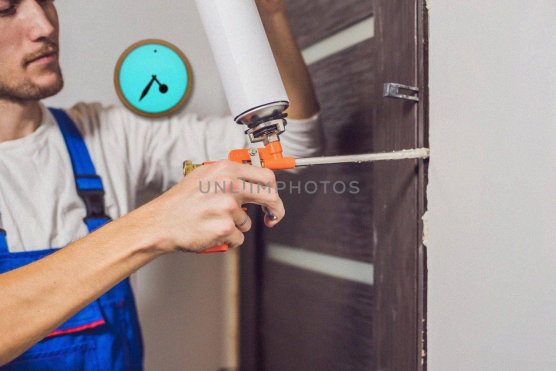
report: 4,35
